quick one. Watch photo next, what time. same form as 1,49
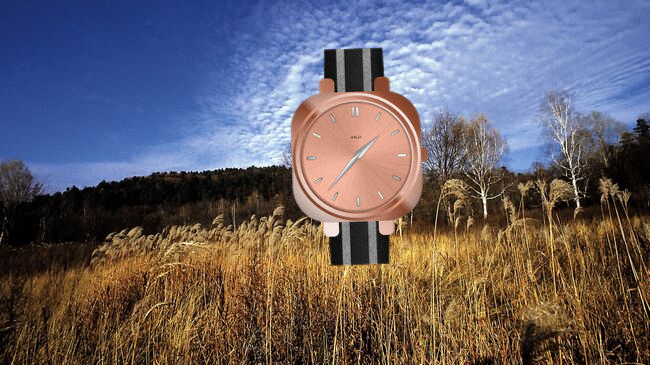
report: 1,37
